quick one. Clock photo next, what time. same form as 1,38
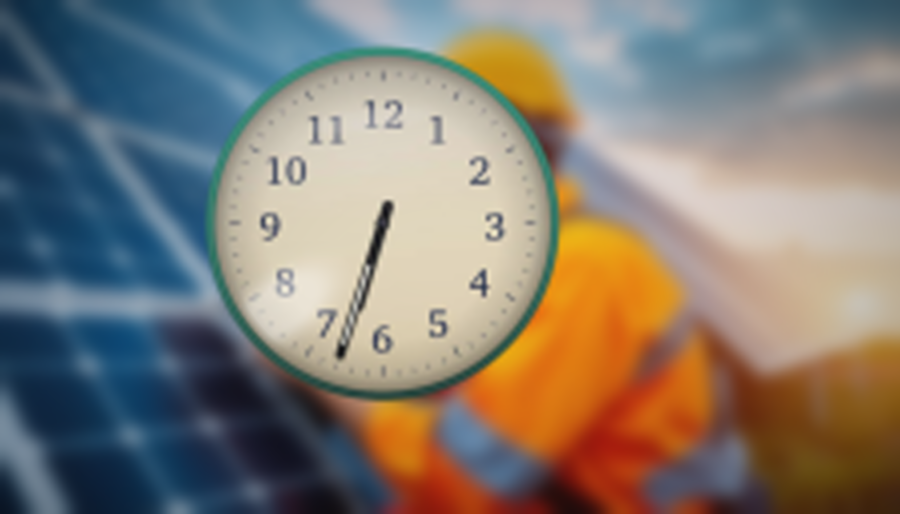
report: 6,33
